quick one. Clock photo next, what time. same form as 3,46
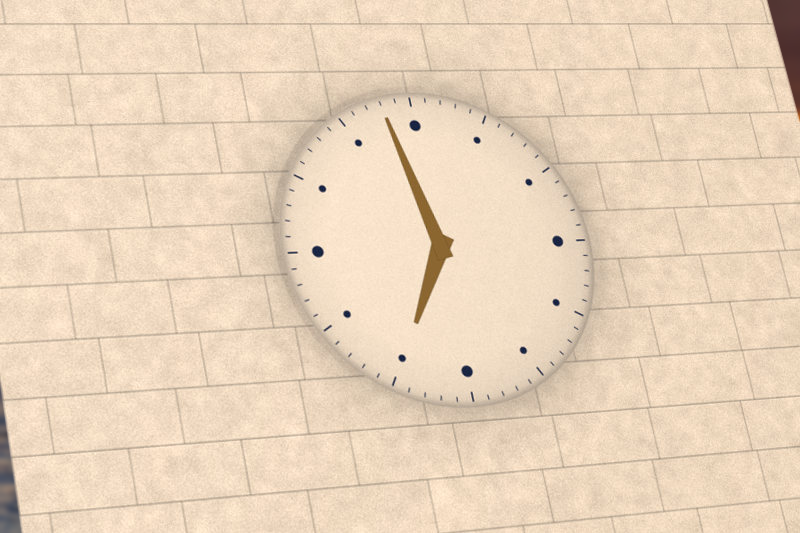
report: 6,58
